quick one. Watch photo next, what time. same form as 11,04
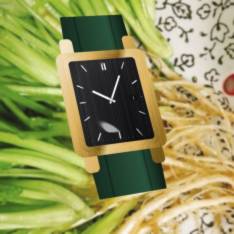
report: 10,05
